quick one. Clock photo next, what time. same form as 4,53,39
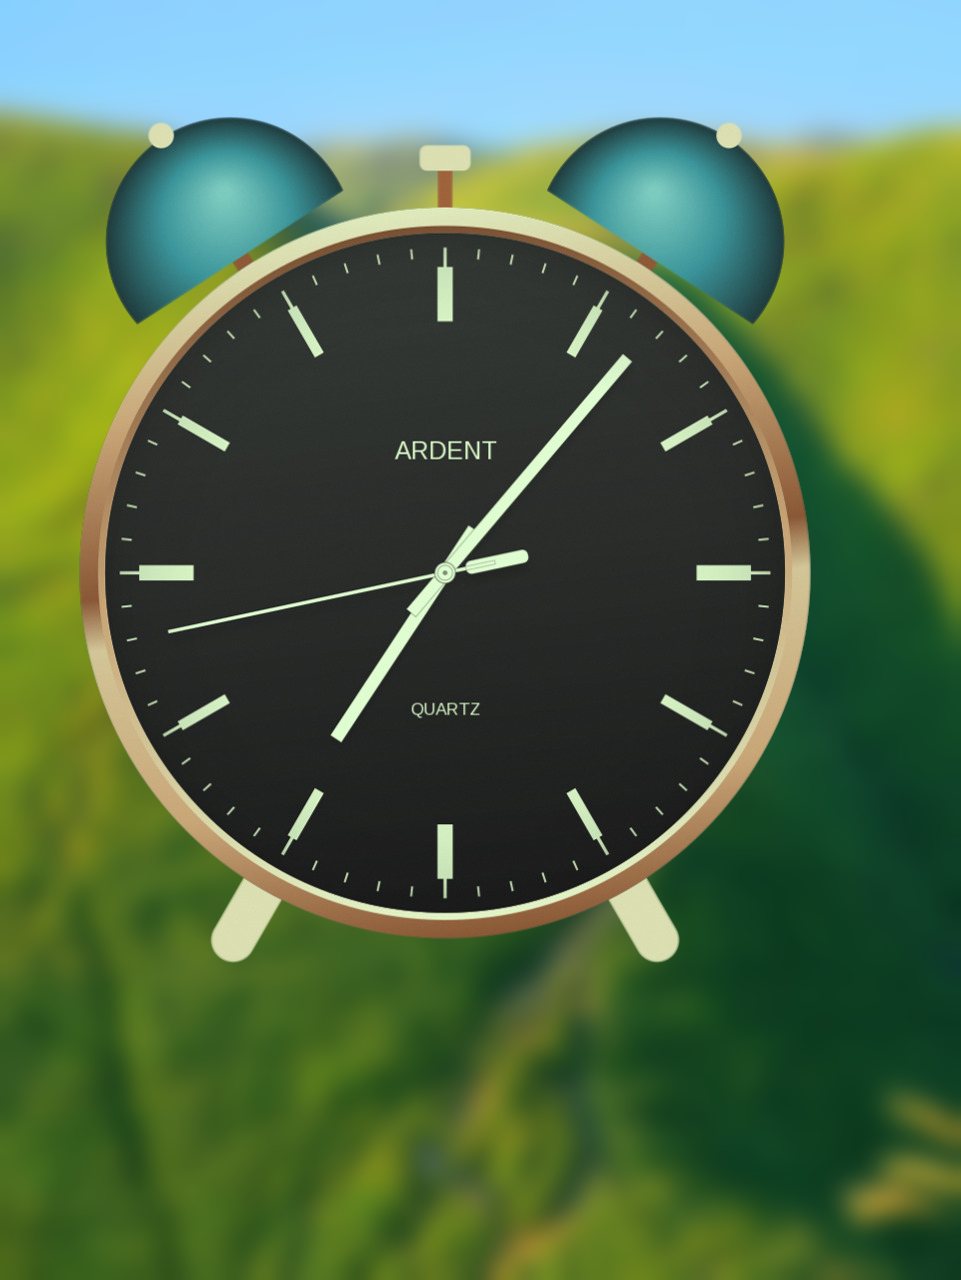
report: 7,06,43
